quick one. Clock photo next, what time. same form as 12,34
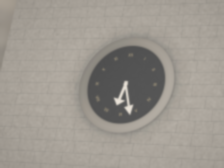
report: 6,27
